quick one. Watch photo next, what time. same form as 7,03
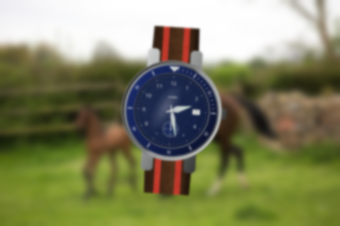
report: 2,28
